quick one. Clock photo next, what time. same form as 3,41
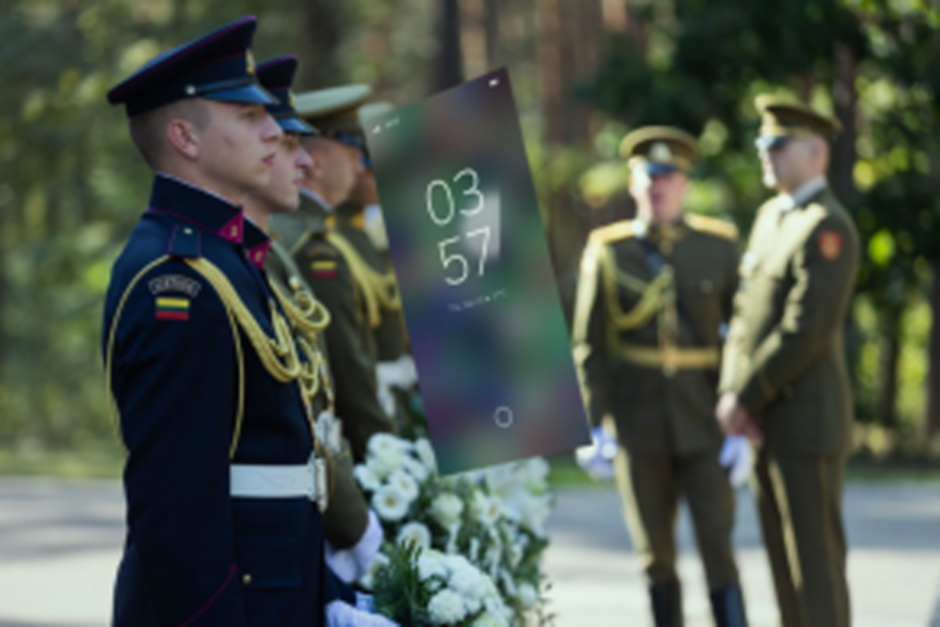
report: 3,57
